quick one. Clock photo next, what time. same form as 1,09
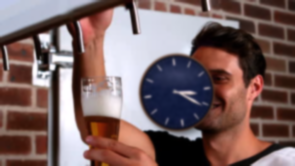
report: 3,21
